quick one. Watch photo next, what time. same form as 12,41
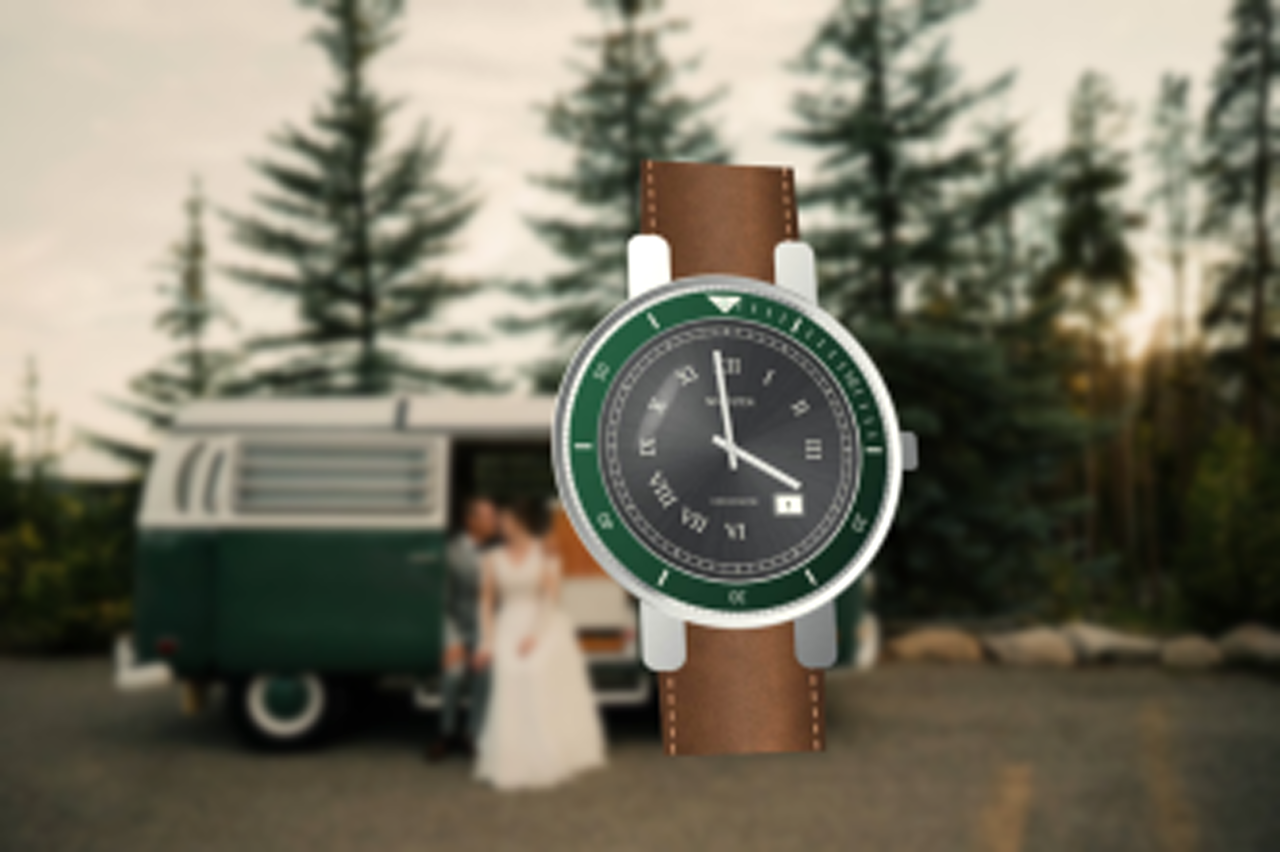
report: 3,59
